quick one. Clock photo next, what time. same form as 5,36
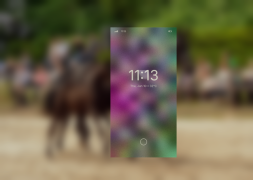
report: 11,13
